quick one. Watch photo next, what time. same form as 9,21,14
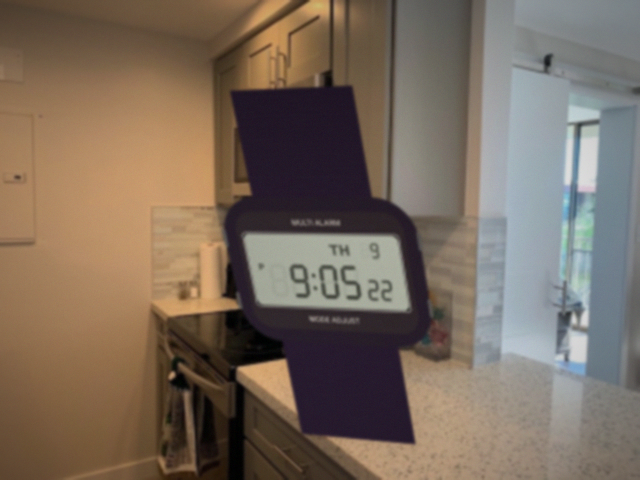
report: 9,05,22
